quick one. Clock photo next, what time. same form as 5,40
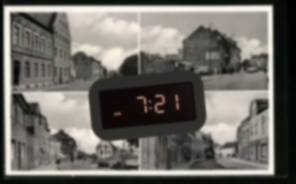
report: 7,21
